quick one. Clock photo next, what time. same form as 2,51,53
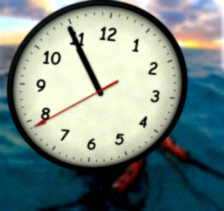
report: 10,54,39
